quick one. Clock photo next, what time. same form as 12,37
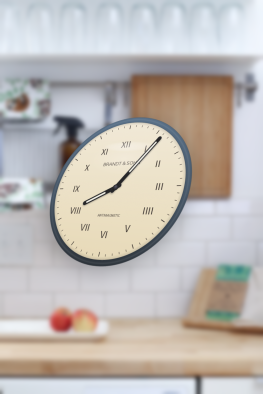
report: 8,06
